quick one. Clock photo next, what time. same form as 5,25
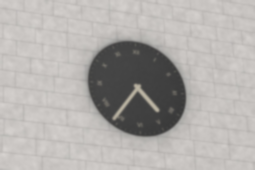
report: 4,36
